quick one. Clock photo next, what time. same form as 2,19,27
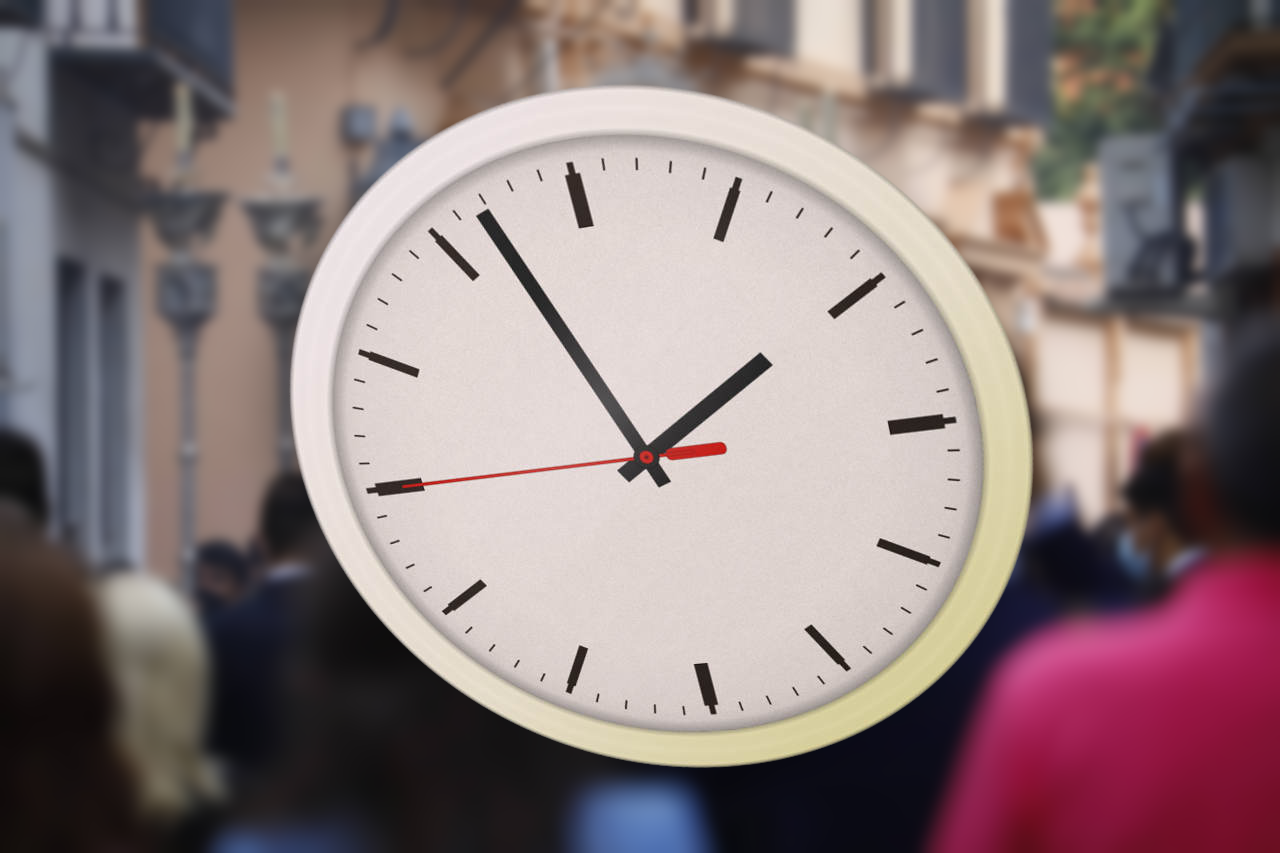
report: 1,56,45
